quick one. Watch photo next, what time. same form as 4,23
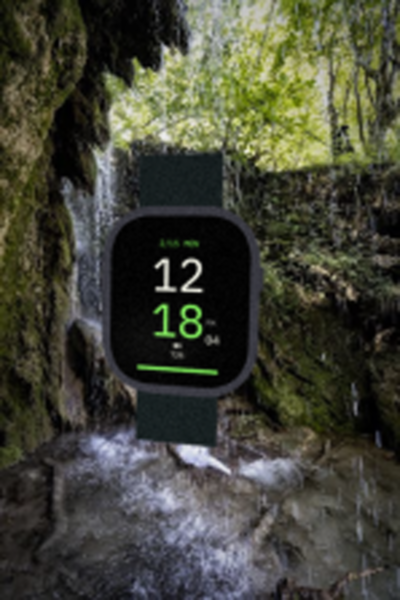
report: 12,18
